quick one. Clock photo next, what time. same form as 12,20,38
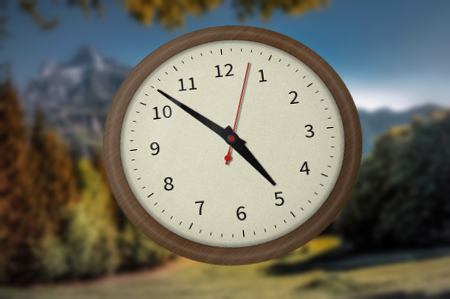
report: 4,52,03
